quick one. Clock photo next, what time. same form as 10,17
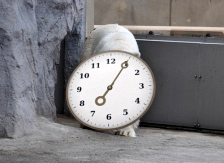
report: 7,05
